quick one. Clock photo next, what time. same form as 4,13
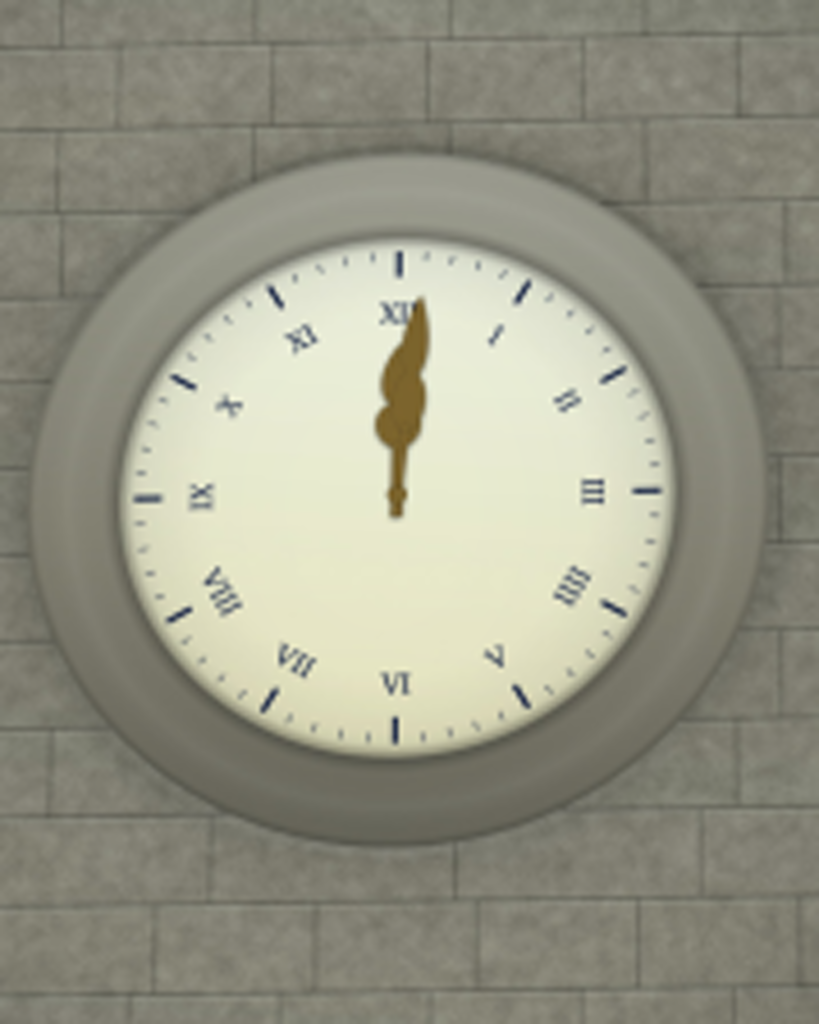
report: 12,01
